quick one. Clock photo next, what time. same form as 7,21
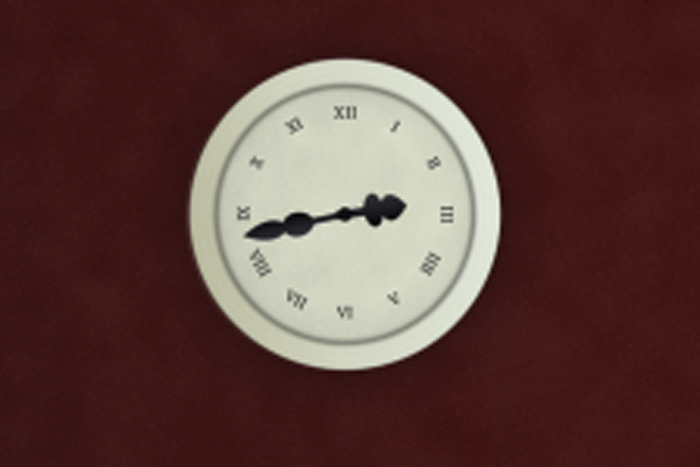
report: 2,43
